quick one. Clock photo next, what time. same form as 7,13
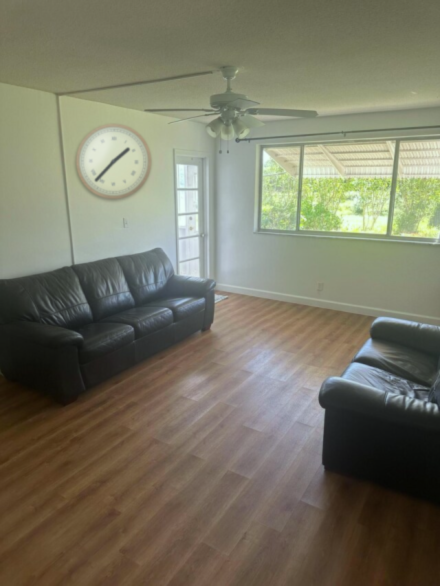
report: 1,37
